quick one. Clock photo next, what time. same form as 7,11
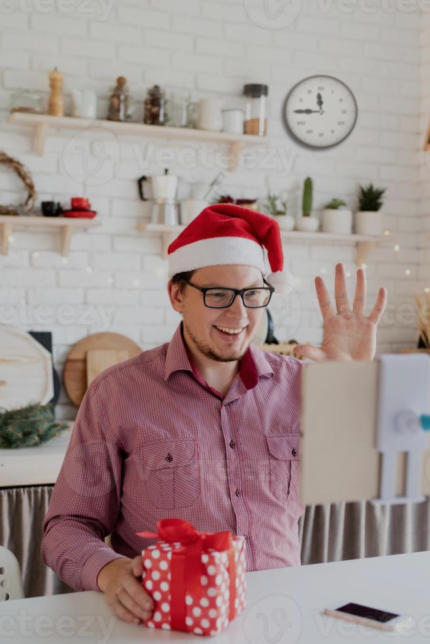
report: 11,45
